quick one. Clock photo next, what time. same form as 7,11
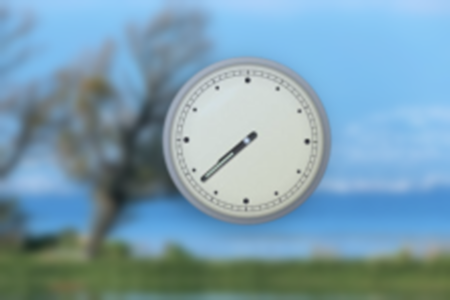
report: 7,38
